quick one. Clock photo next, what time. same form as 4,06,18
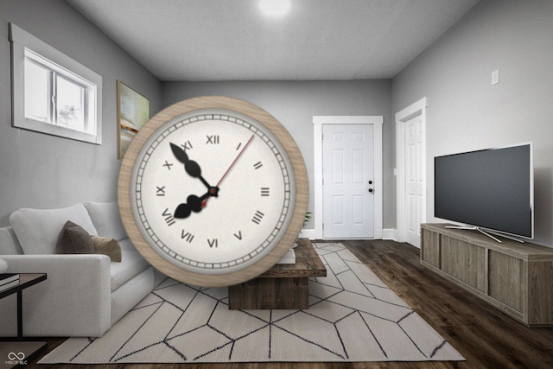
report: 7,53,06
